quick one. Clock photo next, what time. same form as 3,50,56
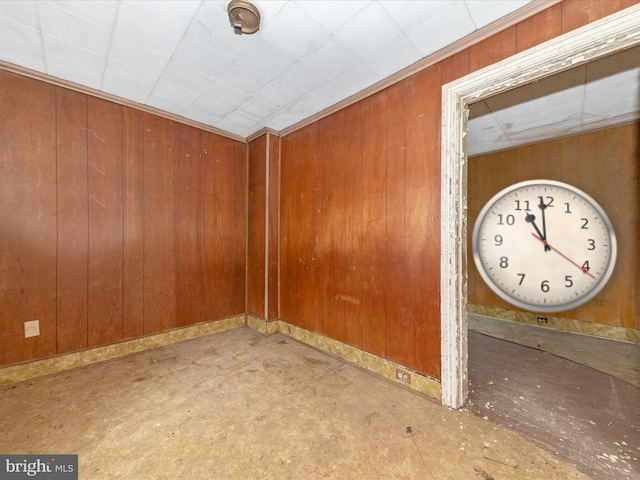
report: 10,59,21
